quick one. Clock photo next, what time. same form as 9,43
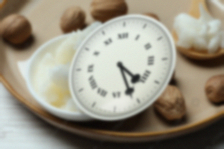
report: 4,26
